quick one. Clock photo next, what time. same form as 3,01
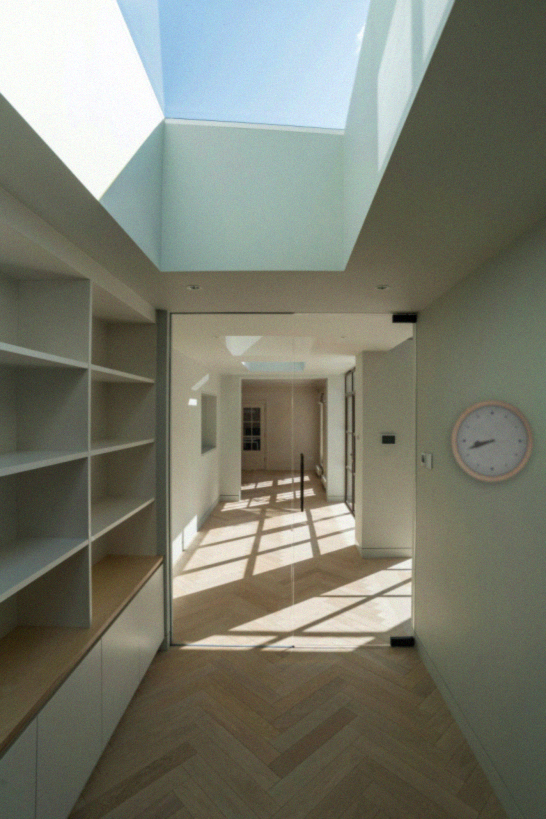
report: 8,42
